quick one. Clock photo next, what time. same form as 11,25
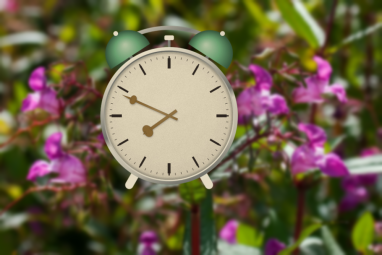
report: 7,49
